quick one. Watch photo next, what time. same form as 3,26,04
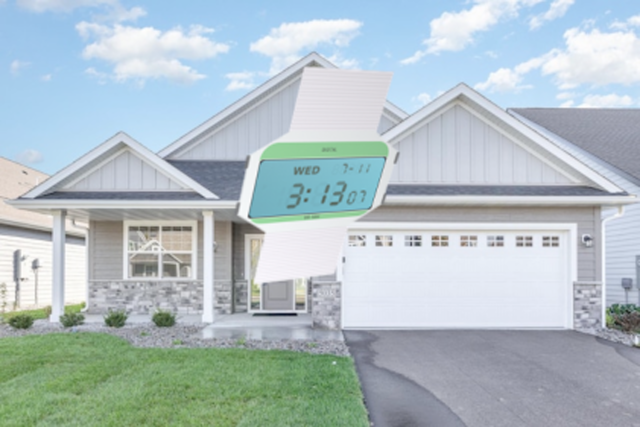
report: 3,13,07
